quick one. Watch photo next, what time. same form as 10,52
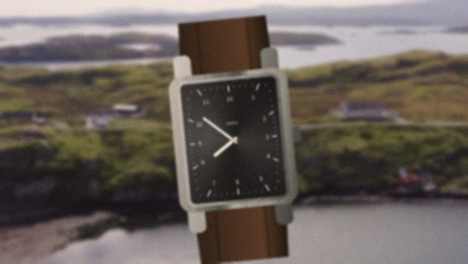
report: 7,52
